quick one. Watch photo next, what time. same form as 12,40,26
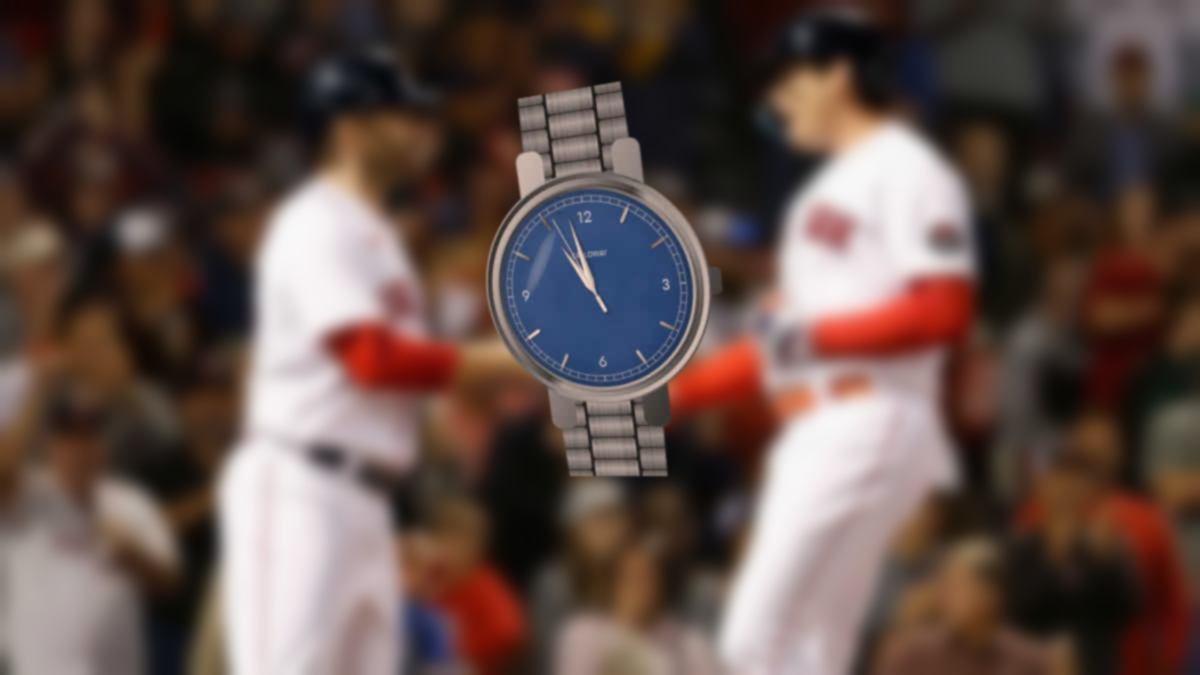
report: 10,57,56
